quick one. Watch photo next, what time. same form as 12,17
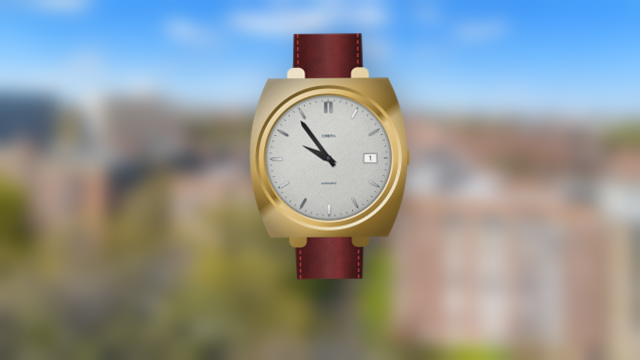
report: 9,54
